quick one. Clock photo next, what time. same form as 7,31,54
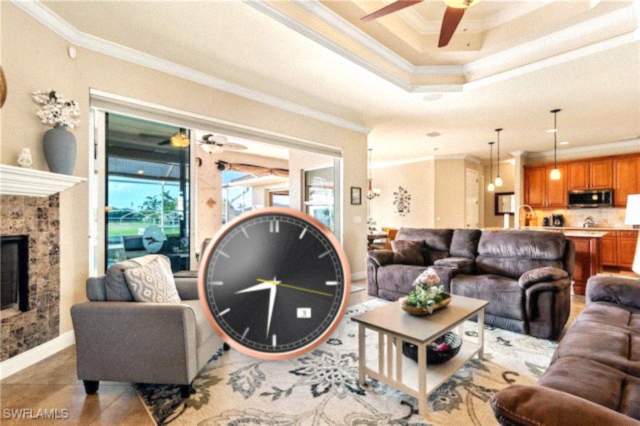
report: 8,31,17
